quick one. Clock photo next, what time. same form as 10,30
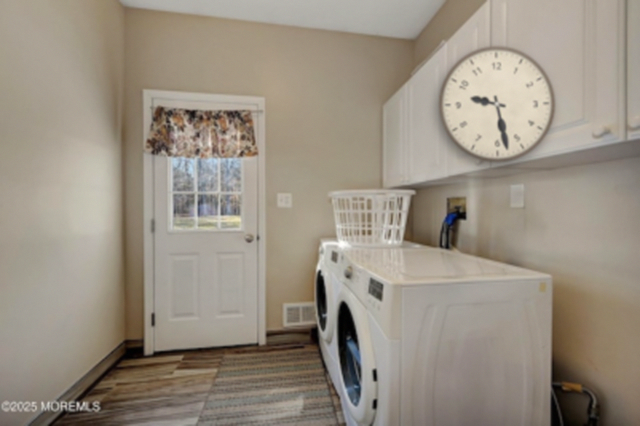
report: 9,28
